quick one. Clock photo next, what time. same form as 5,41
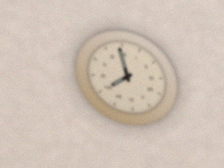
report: 7,59
